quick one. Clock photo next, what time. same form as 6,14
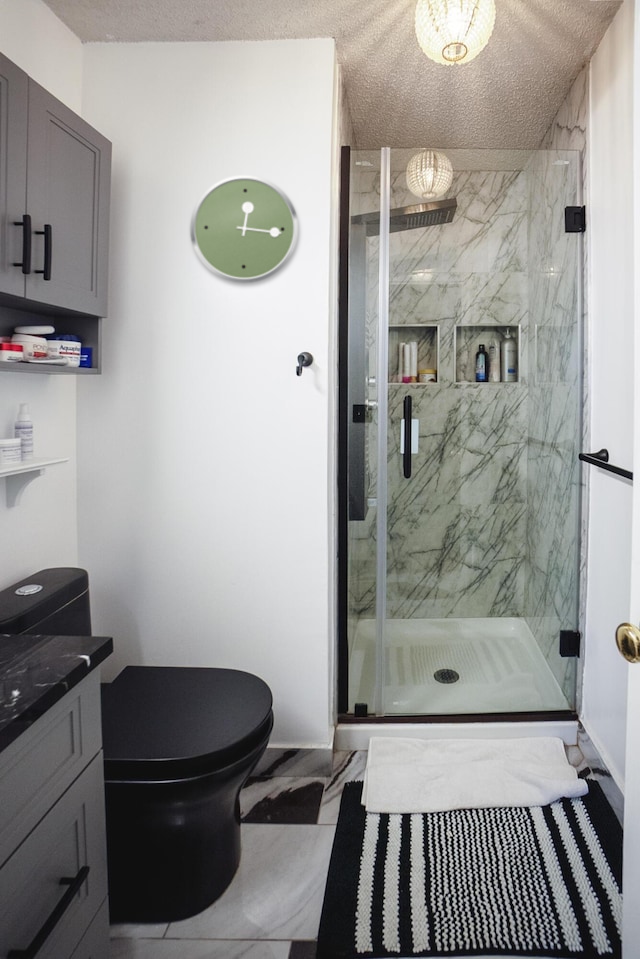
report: 12,16
